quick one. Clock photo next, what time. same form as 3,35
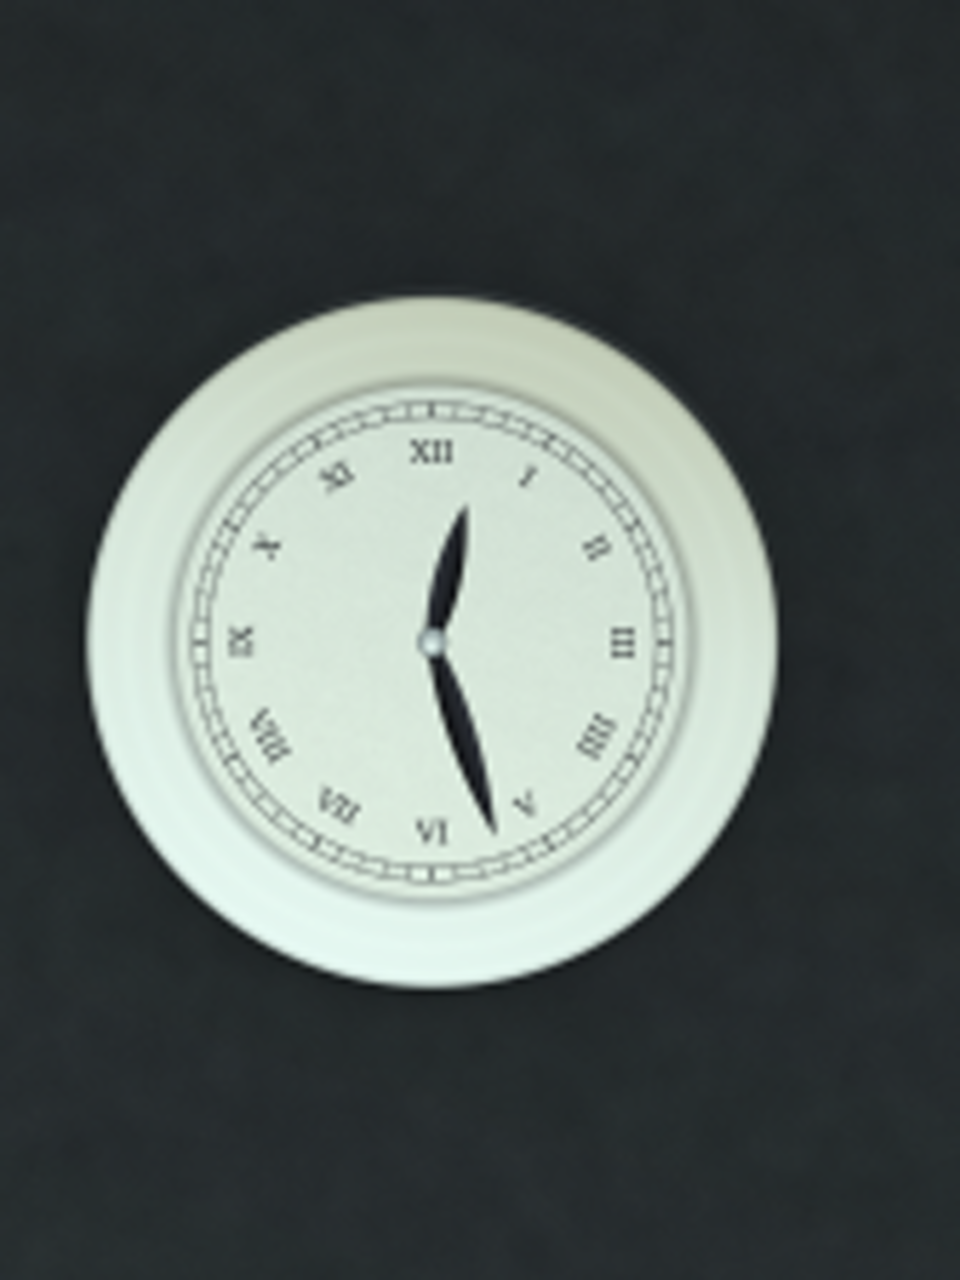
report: 12,27
